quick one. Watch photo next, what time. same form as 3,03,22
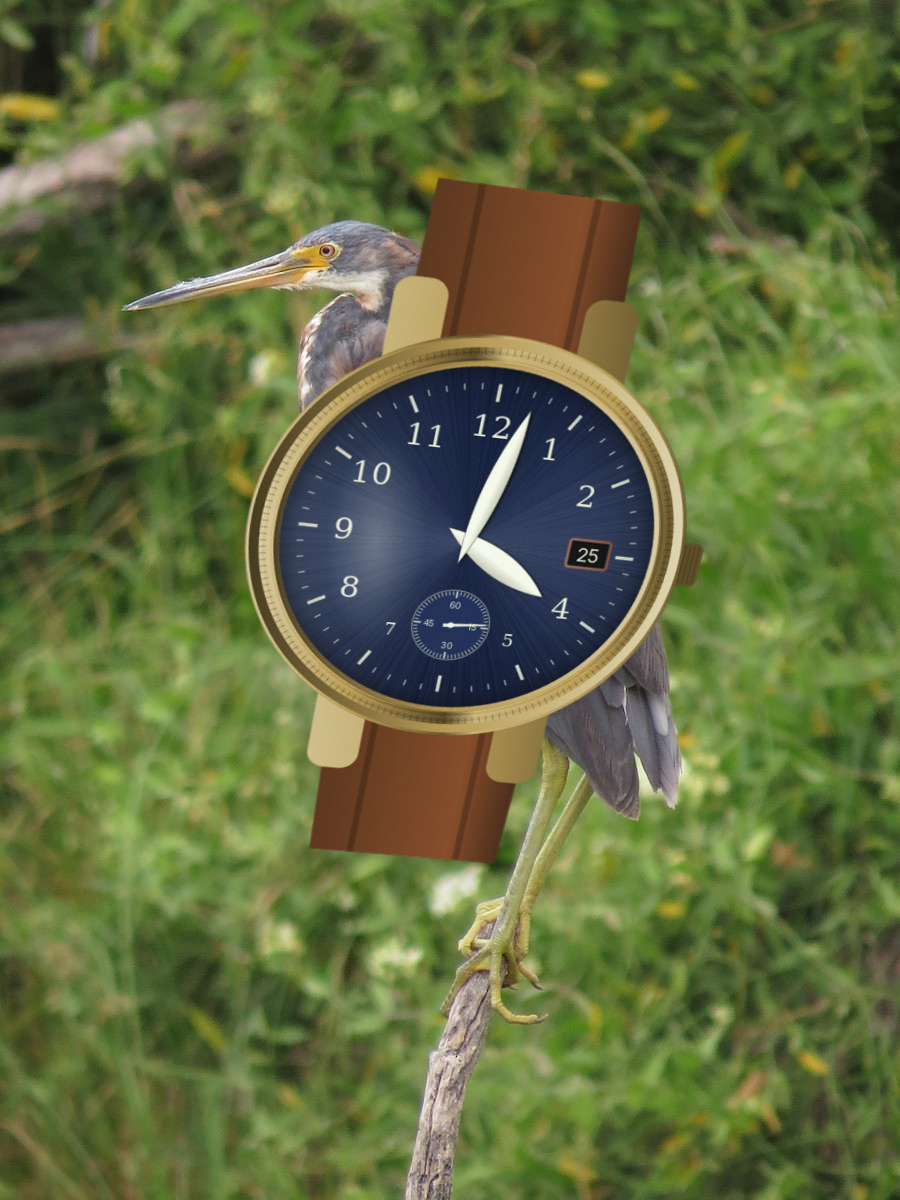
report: 4,02,14
